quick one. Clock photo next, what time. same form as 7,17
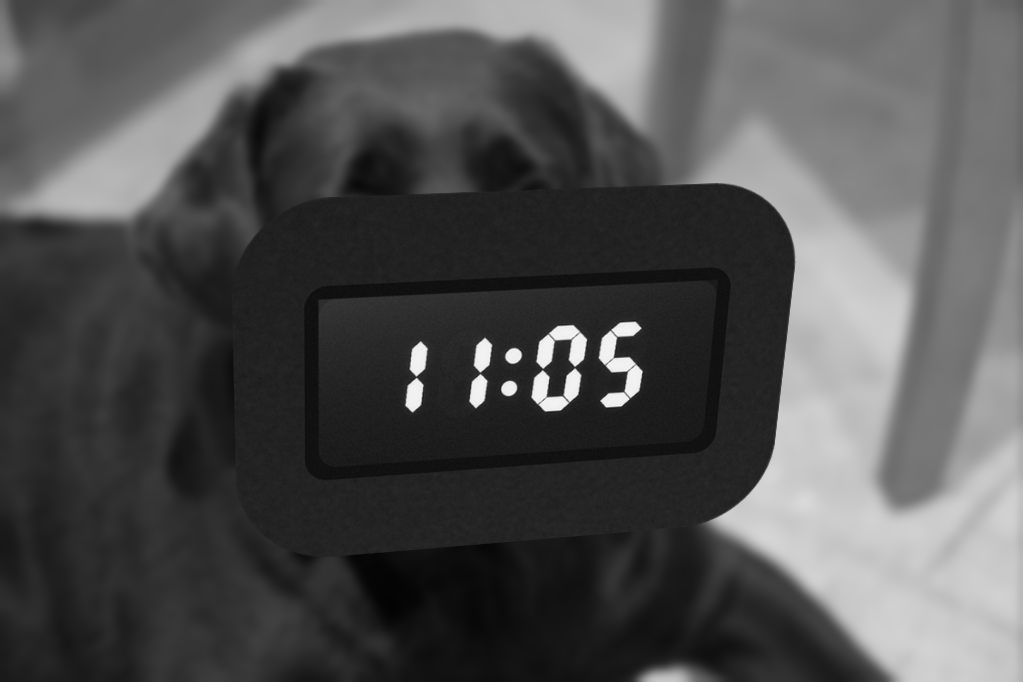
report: 11,05
